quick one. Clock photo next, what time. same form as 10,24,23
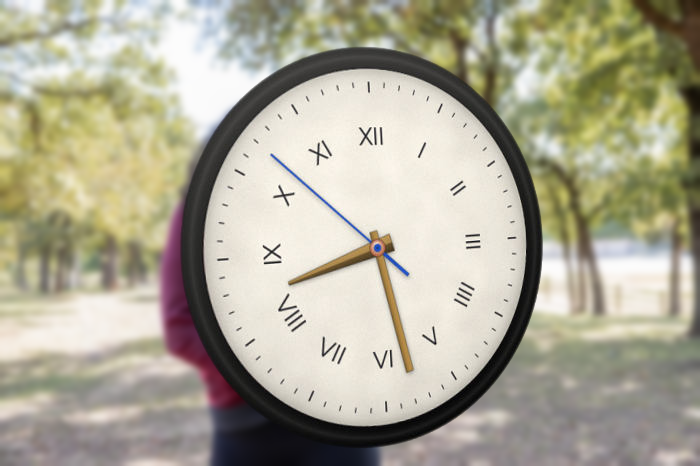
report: 8,27,52
